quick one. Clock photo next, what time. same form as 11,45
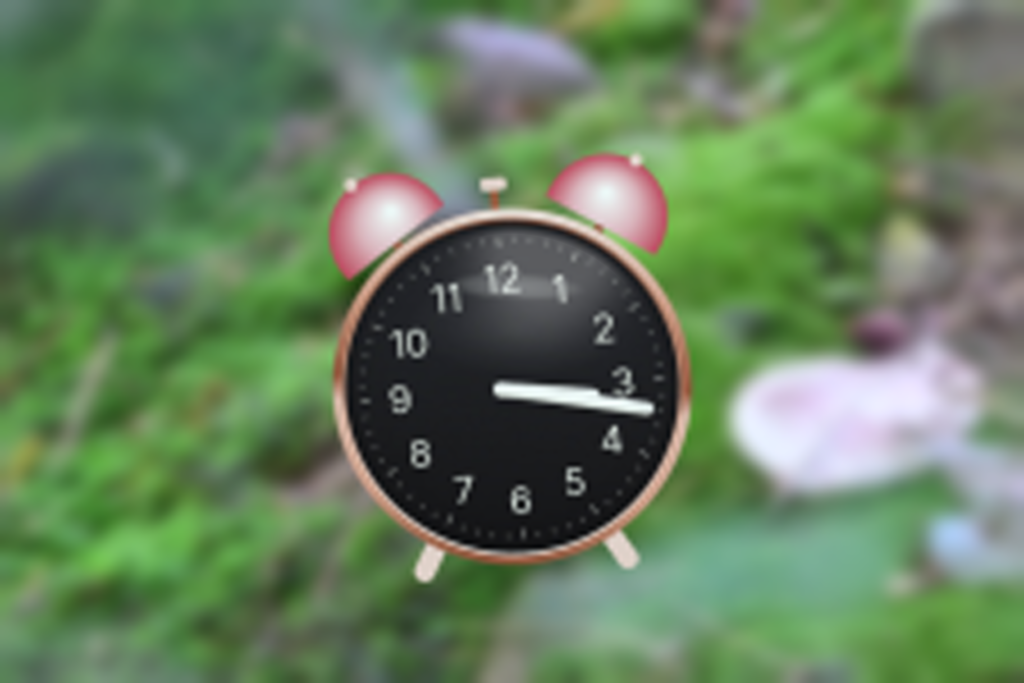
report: 3,17
